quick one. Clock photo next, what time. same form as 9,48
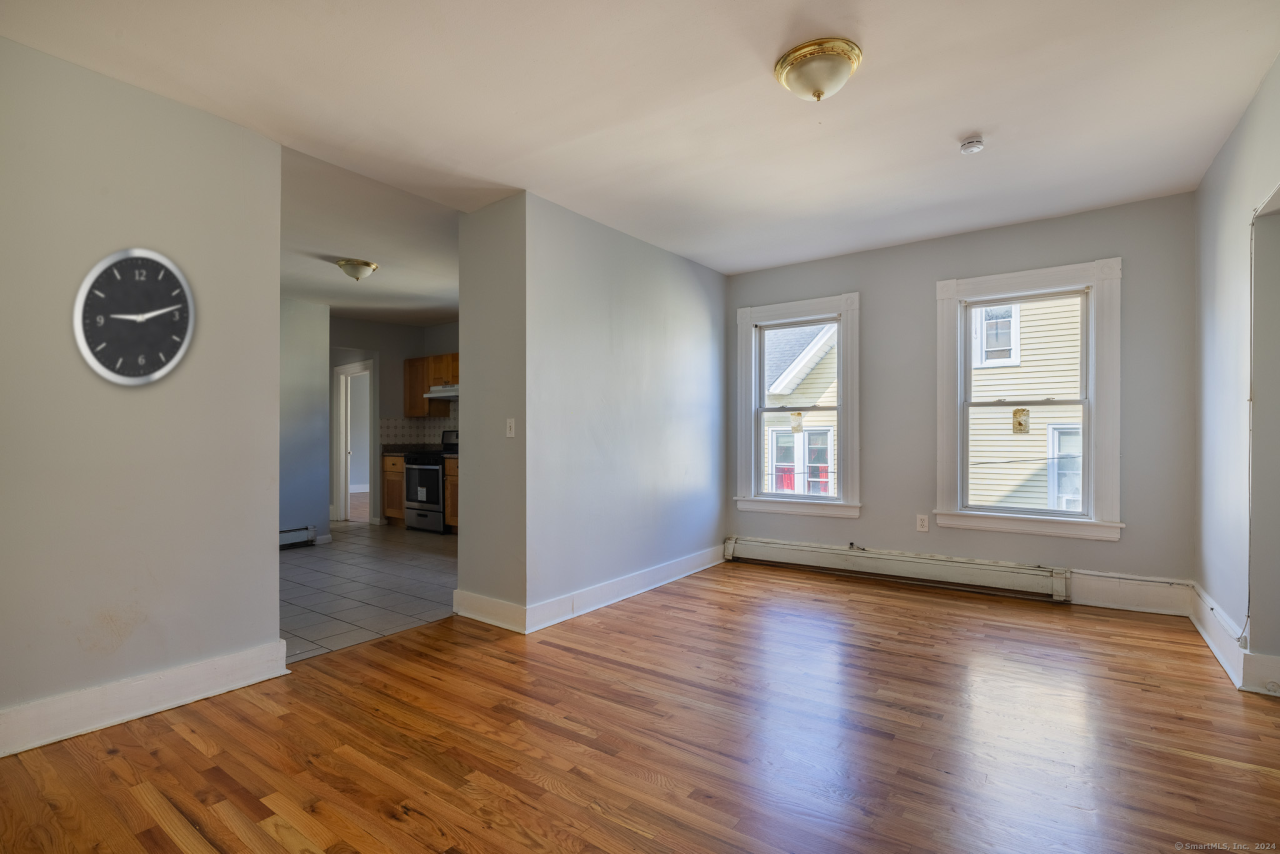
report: 9,13
